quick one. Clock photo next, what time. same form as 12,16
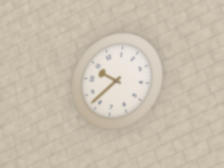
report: 10,42
